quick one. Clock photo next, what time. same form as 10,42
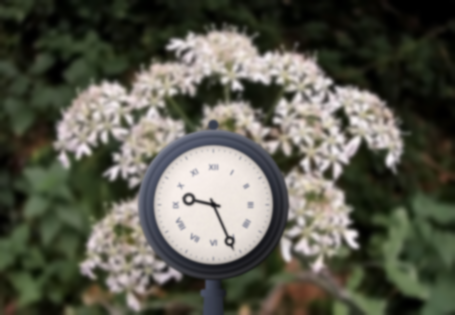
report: 9,26
